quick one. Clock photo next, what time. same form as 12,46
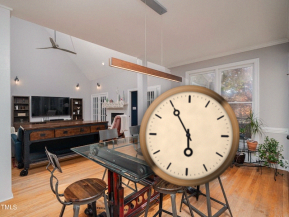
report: 5,55
